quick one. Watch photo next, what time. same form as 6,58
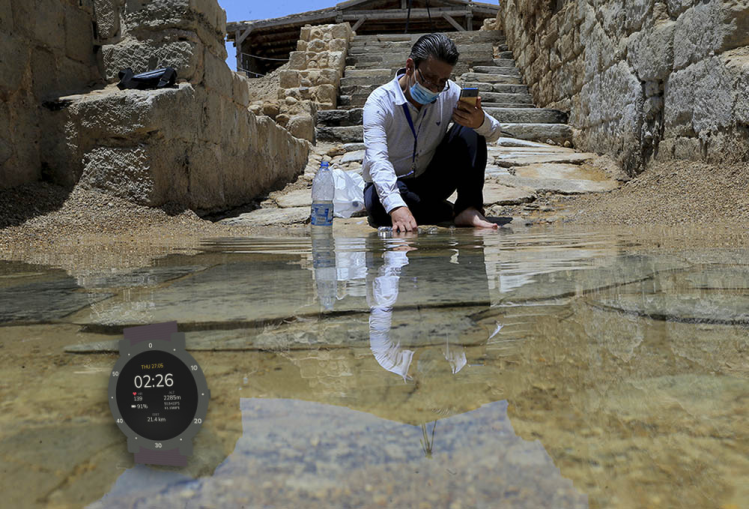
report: 2,26
